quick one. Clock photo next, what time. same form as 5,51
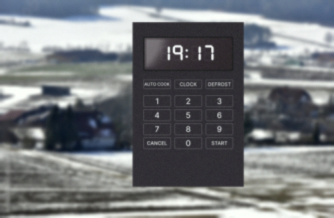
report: 19,17
